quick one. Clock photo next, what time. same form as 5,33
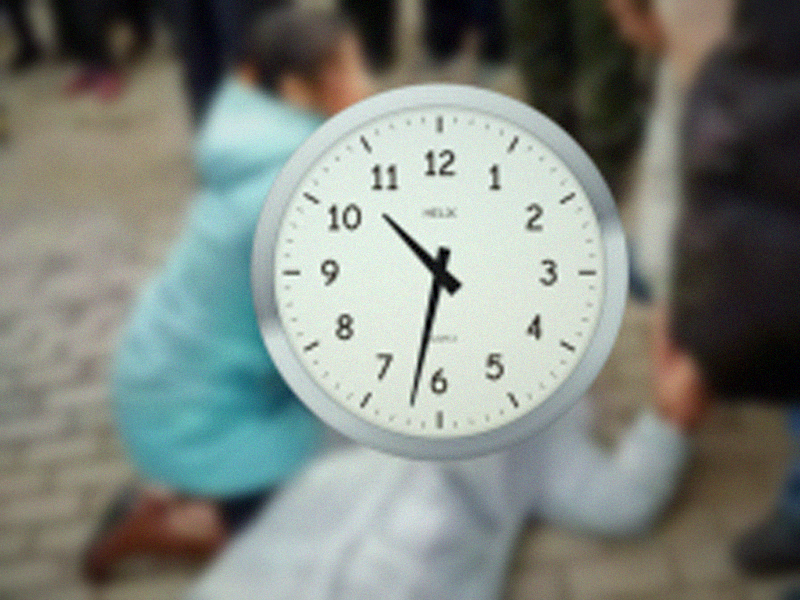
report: 10,32
